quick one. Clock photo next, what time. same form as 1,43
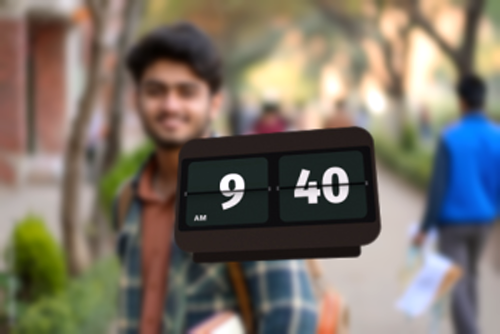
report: 9,40
